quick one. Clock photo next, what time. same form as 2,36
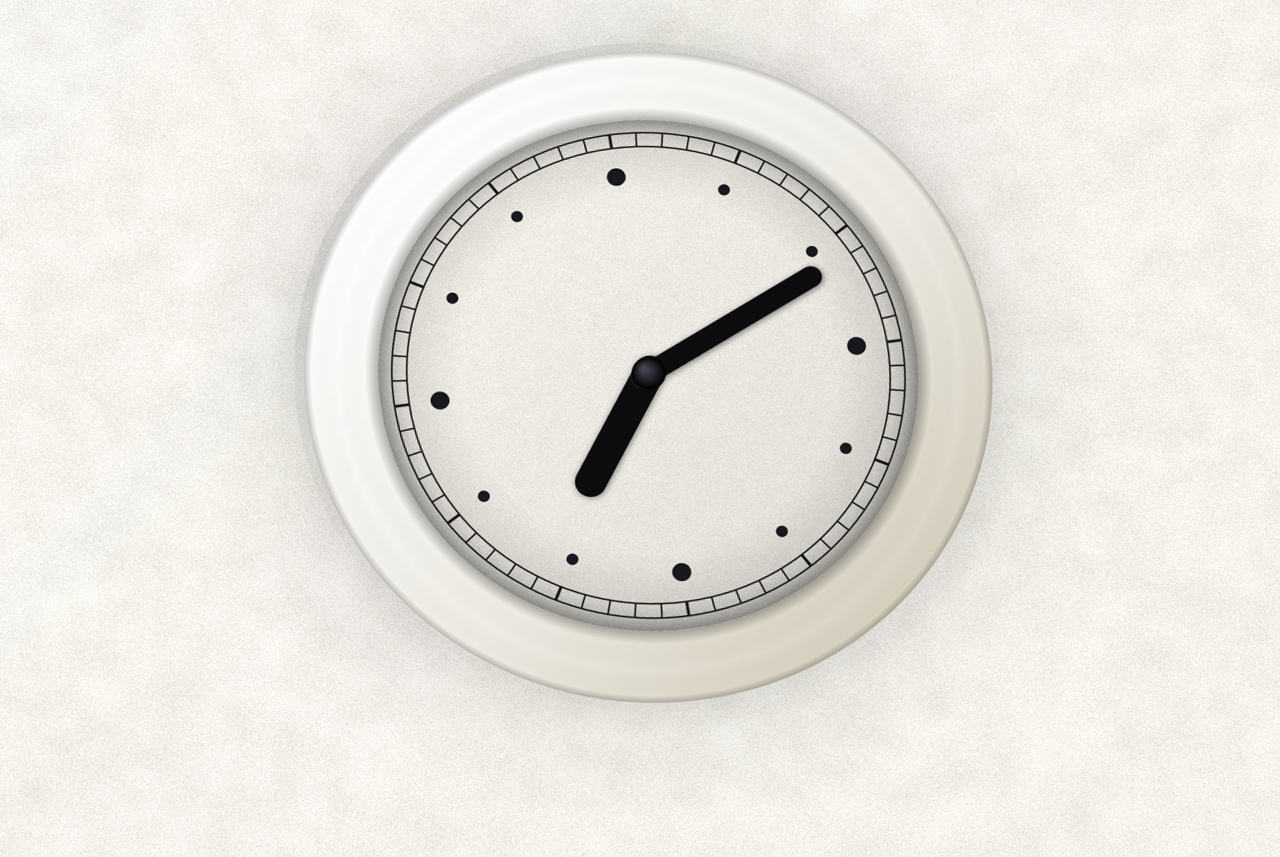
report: 7,11
